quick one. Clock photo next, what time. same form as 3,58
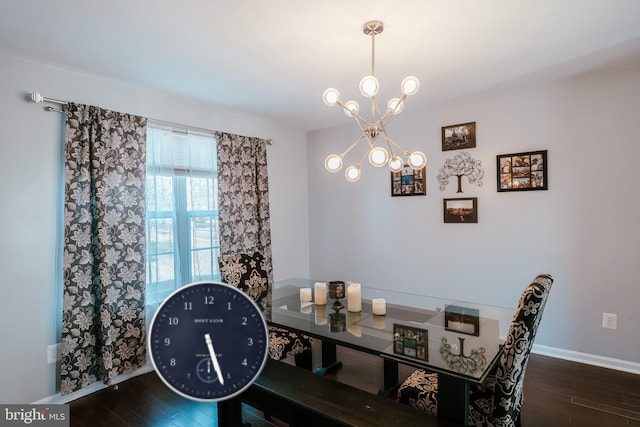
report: 5,27
